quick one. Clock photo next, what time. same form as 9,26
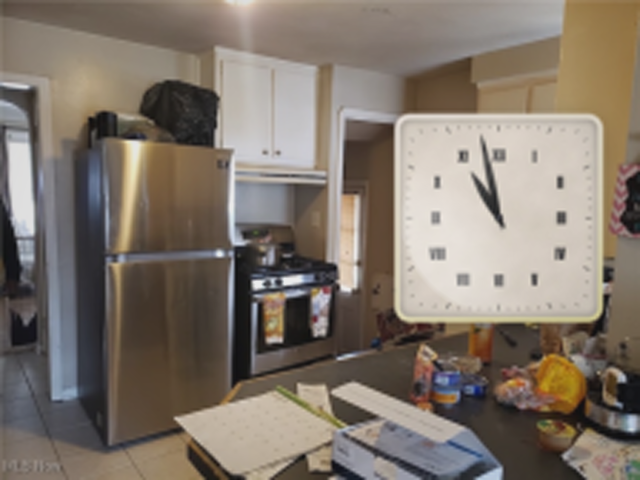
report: 10,58
